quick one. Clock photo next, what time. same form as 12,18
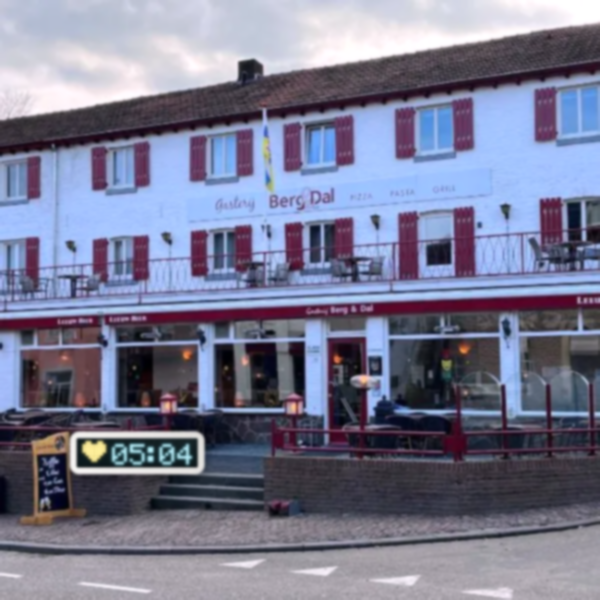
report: 5,04
